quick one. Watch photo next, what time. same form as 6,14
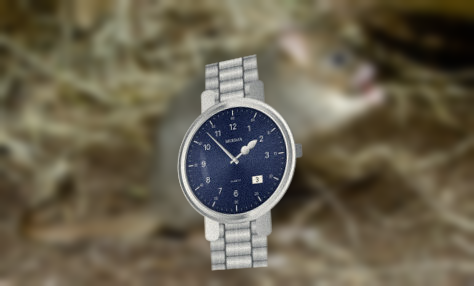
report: 1,53
